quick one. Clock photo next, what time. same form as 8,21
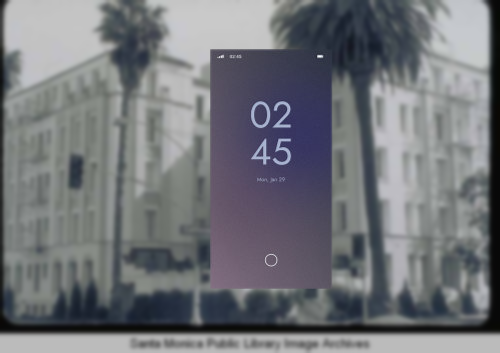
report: 2,45
